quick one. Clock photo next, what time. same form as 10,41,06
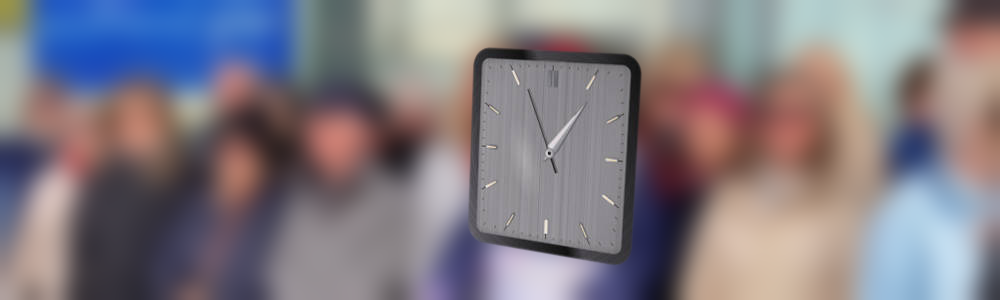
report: 1,05,56
